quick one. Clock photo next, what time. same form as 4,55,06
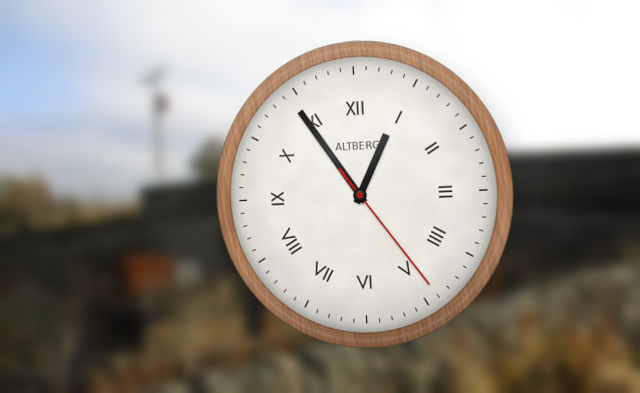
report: 12,54,24
